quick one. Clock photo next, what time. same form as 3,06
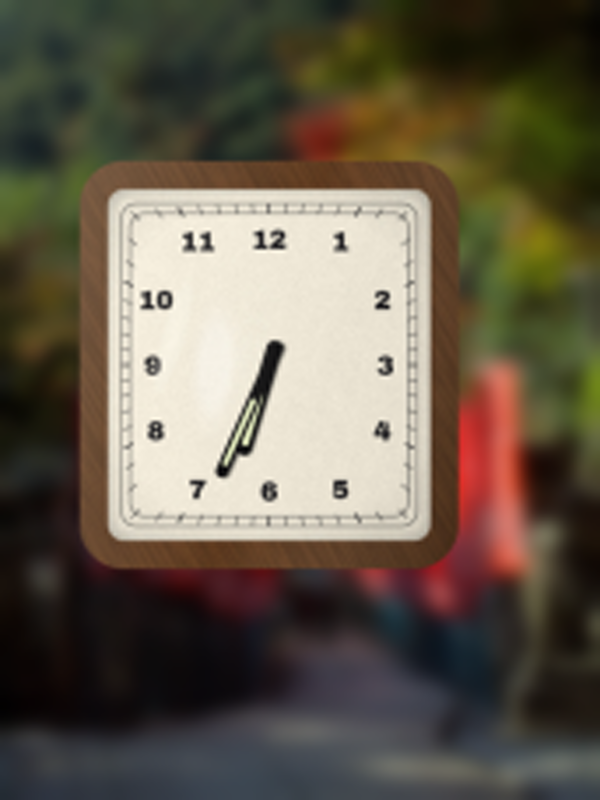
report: 6,34
